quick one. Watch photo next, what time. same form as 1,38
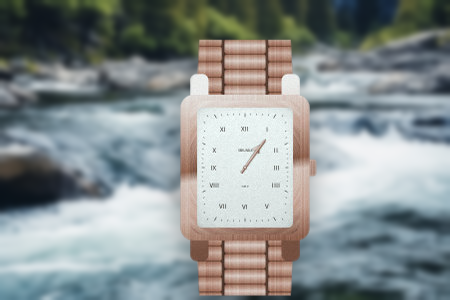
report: 1,06
